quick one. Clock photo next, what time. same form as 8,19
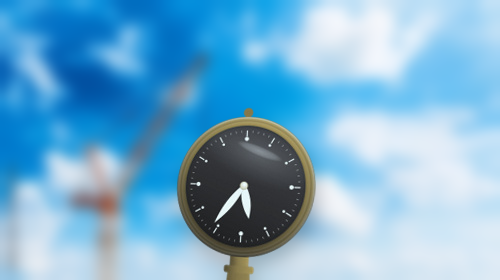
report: 5,36
